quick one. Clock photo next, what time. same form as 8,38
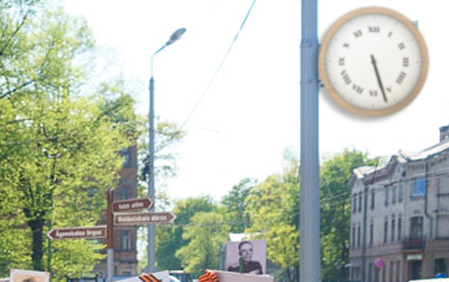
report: 5,27
